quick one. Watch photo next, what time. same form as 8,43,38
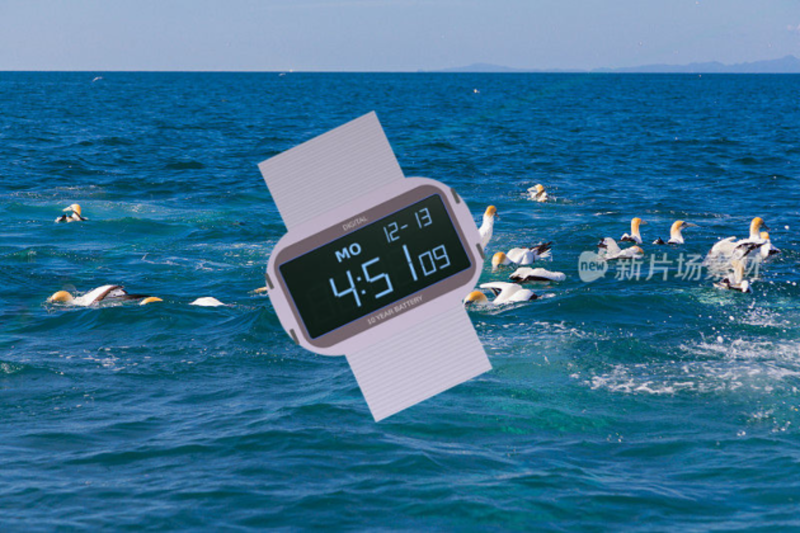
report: 4,51,09
